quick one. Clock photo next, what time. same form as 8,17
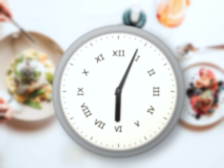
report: 6,04
